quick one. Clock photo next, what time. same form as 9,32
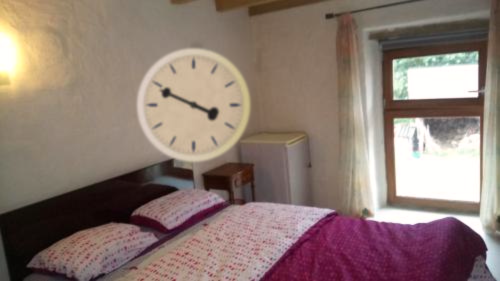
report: 3,49
